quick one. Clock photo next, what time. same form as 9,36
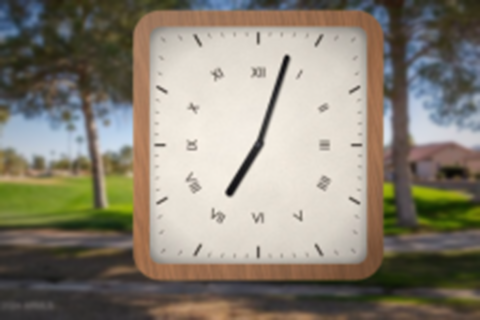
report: 7,03
